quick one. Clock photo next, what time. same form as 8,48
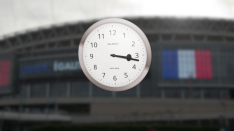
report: 3,17
